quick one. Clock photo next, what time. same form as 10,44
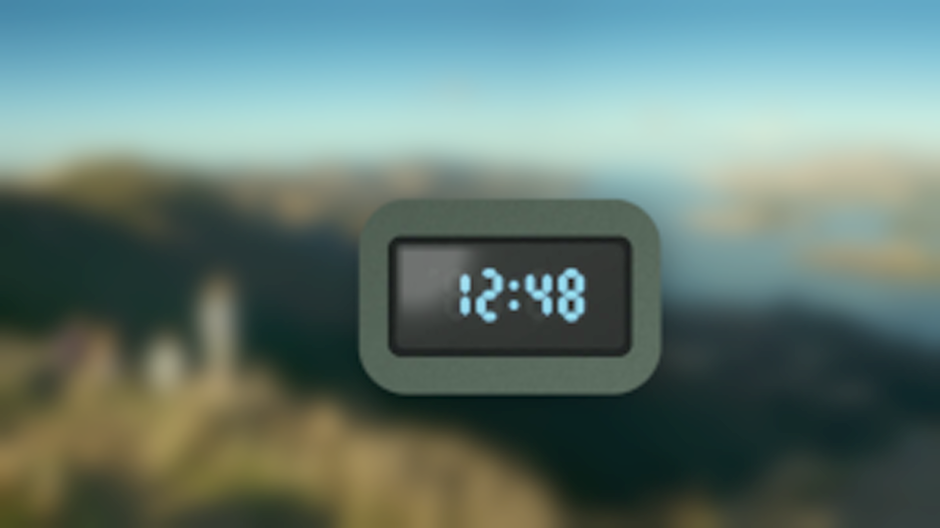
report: 12,48
